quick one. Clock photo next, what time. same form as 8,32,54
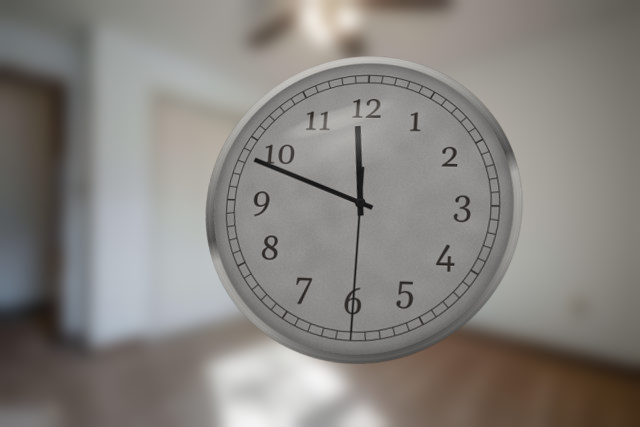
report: 11,48,30
